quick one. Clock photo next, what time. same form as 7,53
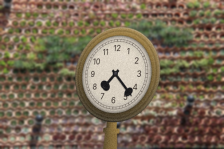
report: 7,23
